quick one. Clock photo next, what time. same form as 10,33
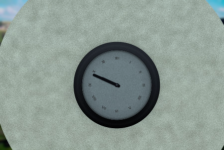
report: 9,49
